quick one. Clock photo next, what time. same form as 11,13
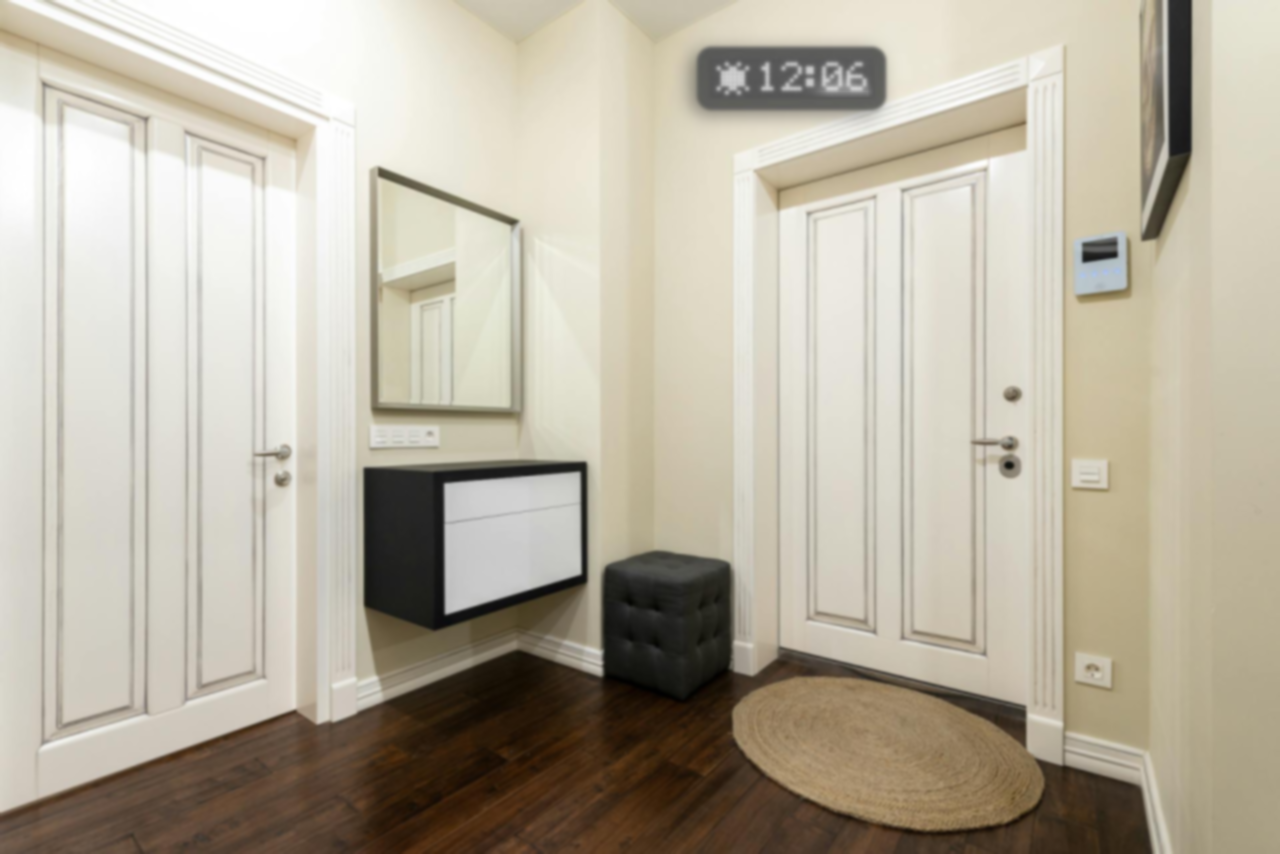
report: 12,06
